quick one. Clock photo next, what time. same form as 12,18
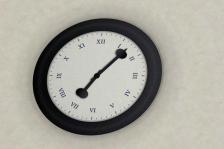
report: 7,07
